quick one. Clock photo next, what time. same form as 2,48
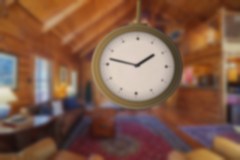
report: 1,47
